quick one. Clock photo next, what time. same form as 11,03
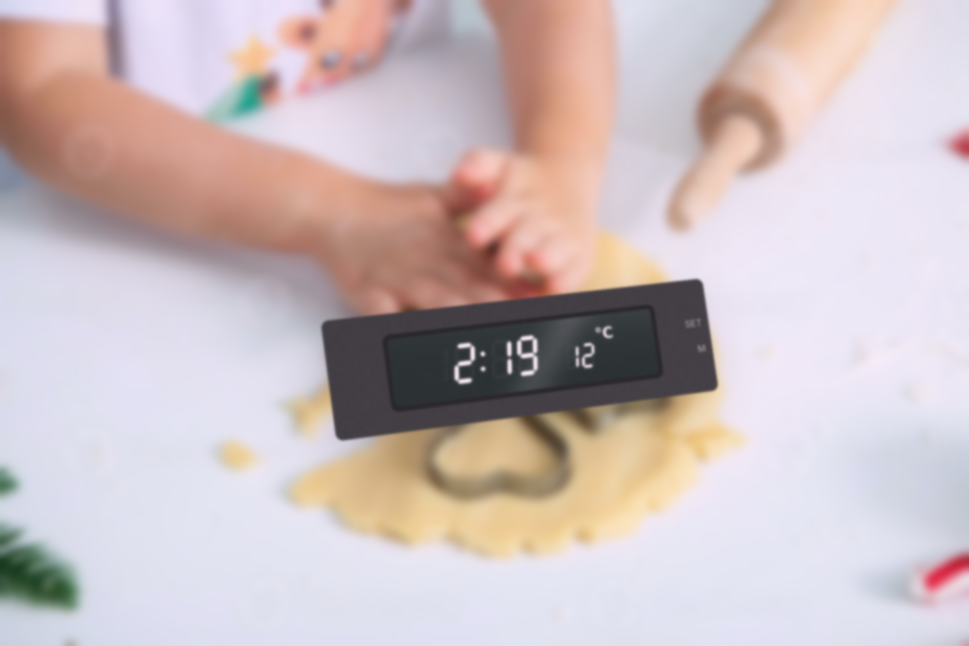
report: 2,19
